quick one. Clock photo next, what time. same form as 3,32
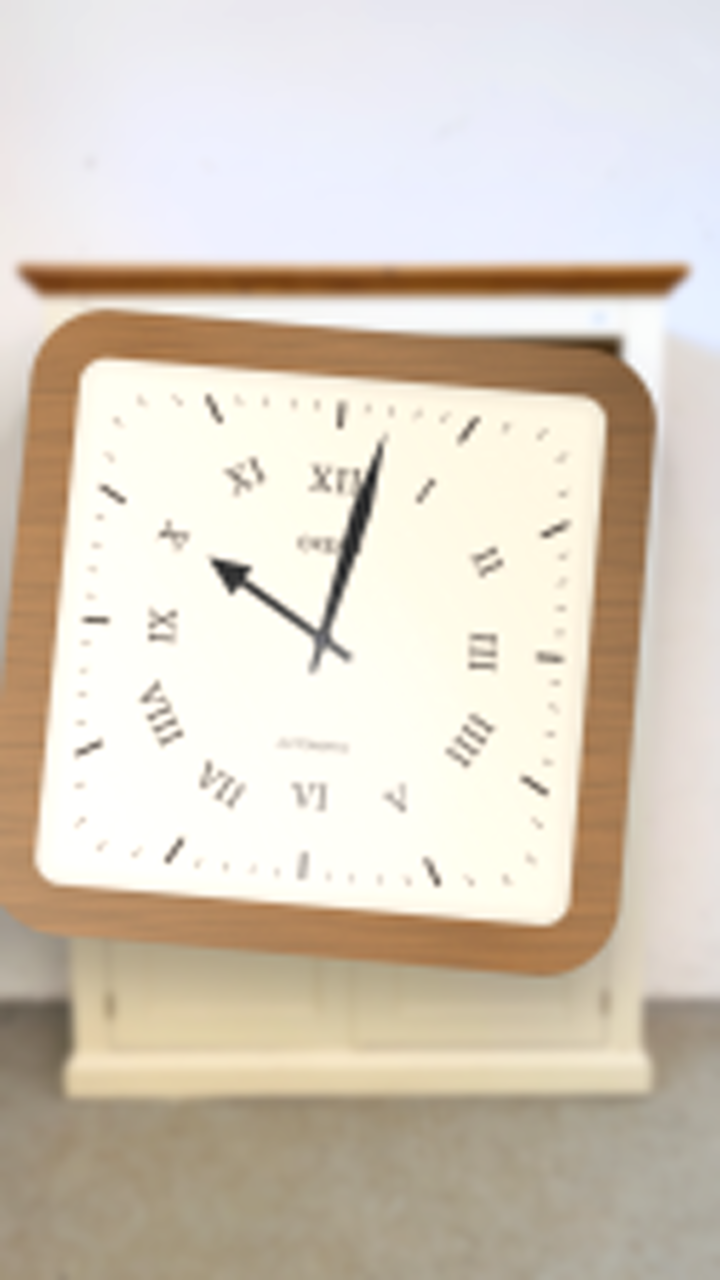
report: 10,02
